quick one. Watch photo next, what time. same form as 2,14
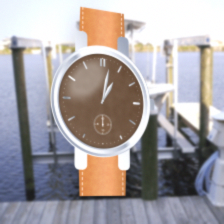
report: 1,02
